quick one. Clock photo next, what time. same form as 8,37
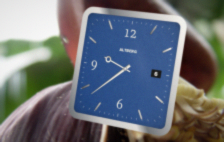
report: 9,38
